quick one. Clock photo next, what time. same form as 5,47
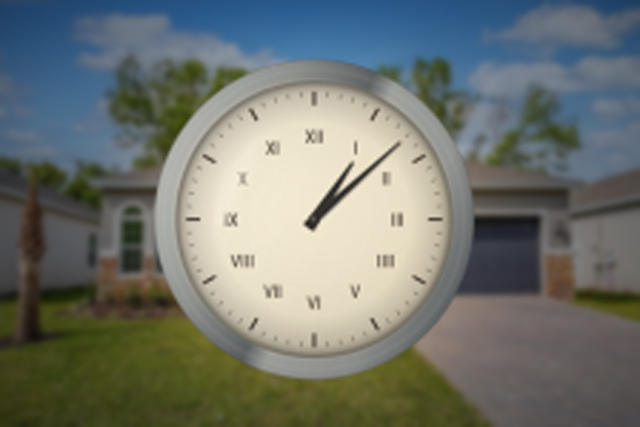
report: 1,08
